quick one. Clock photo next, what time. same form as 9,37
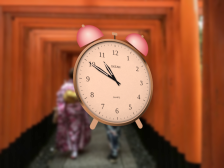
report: 10,50
